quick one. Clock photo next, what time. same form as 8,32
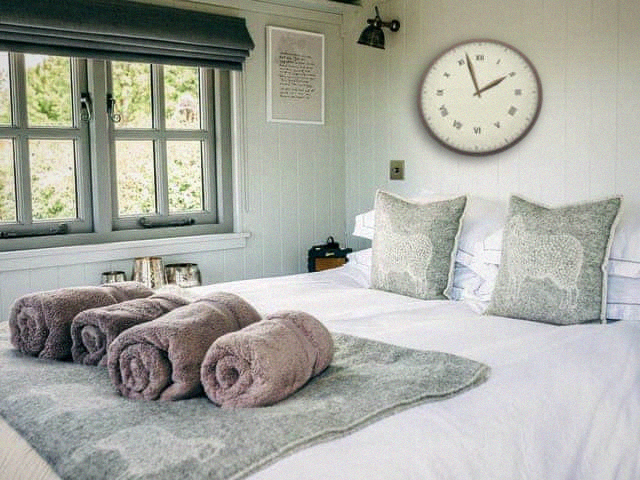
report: 1,57
